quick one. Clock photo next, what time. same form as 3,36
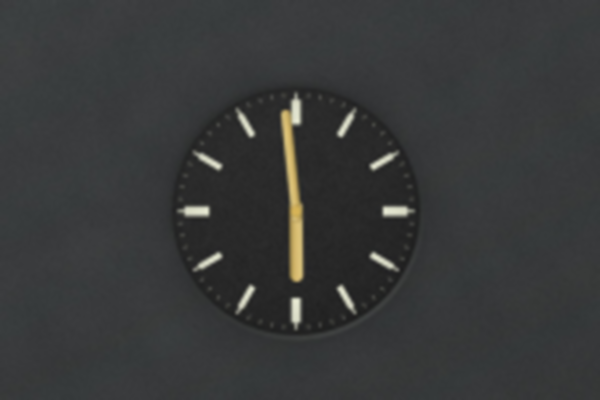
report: 5,59
